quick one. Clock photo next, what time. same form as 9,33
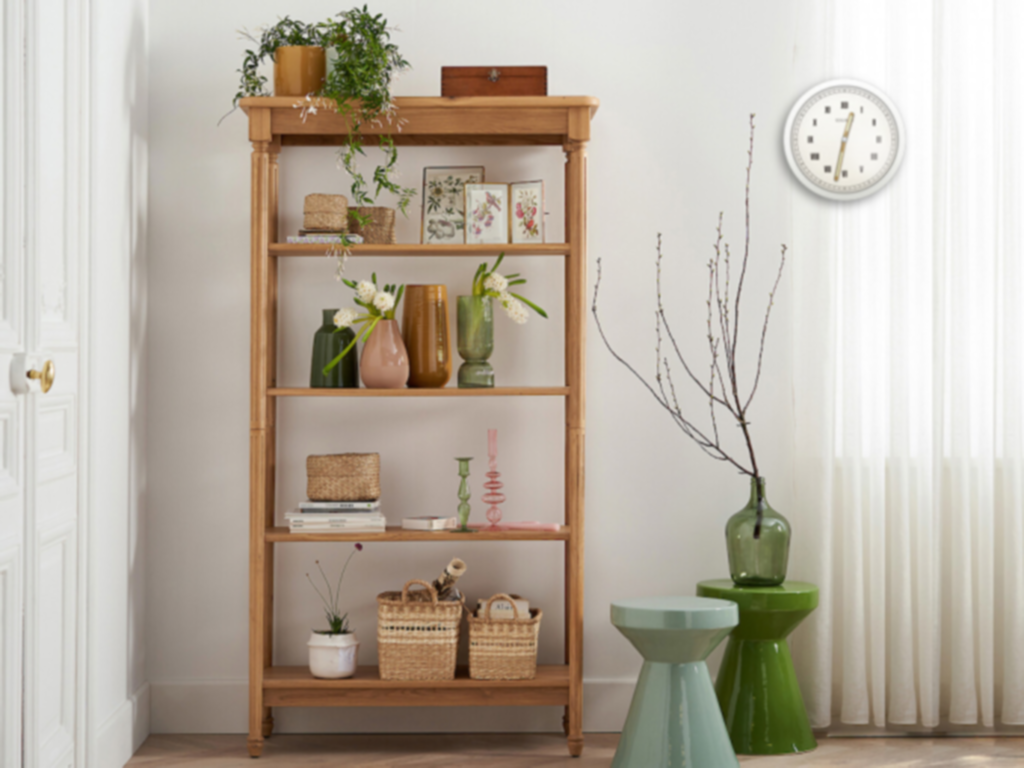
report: 12,32
